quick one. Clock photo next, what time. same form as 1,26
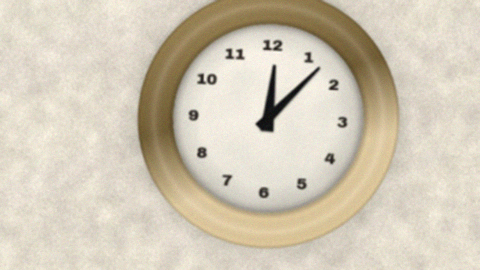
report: 12,07
